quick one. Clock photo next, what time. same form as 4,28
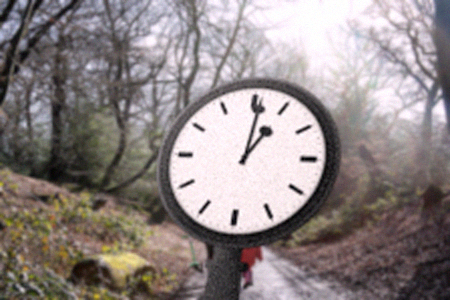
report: 1,01
